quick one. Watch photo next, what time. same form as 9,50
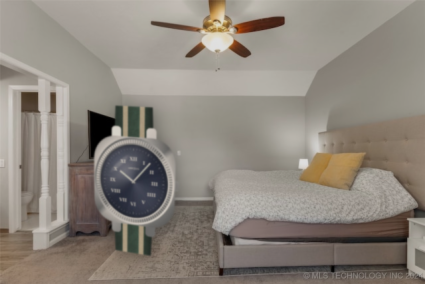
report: 10,07
